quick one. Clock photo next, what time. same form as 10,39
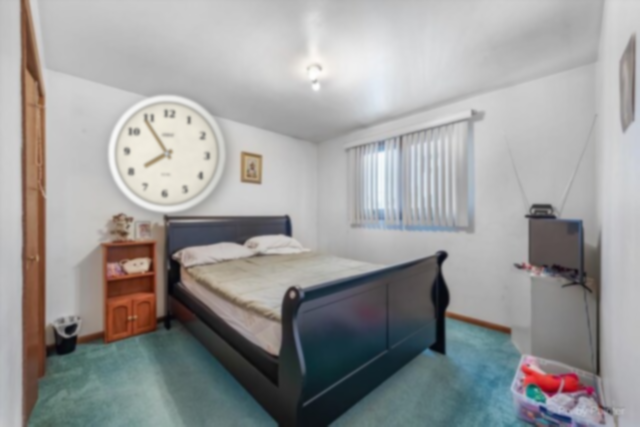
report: 7,54
